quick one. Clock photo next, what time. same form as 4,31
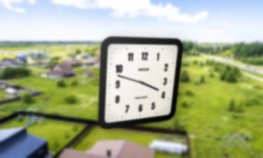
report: 3,48
